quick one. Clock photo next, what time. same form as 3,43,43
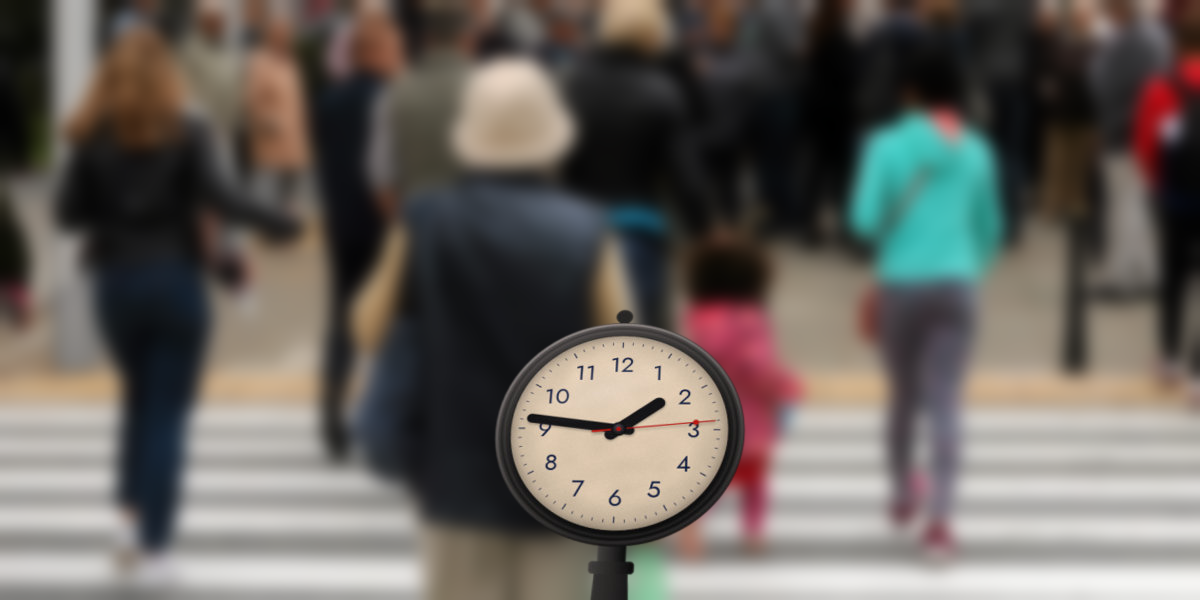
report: 1,46,14
